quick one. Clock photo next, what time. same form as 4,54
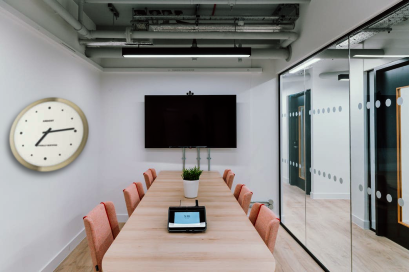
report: 7,14
